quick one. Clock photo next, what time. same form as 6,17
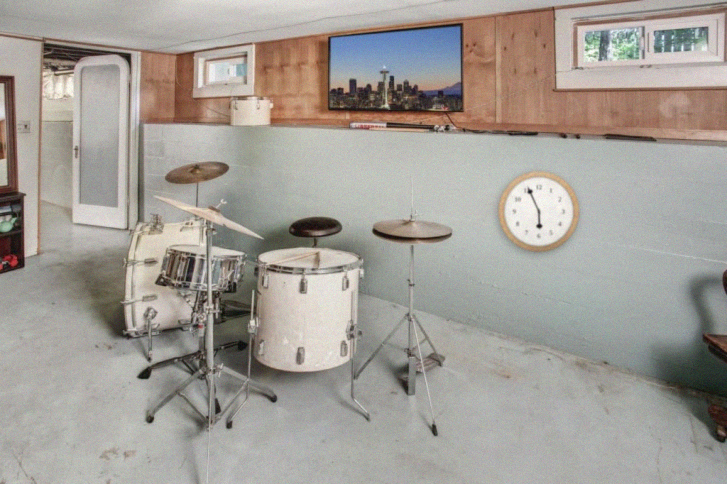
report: 5,56
